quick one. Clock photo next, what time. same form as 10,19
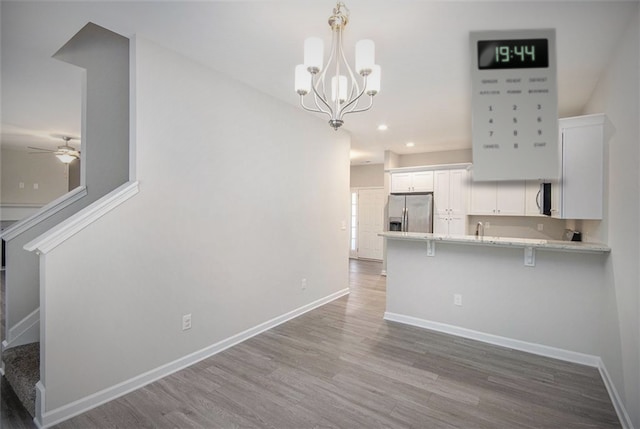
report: 19,44
